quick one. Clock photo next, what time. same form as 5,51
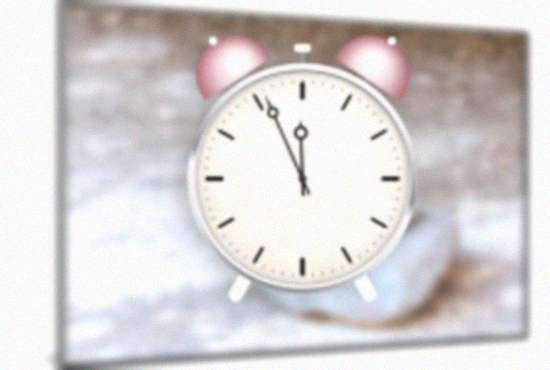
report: 11,56
